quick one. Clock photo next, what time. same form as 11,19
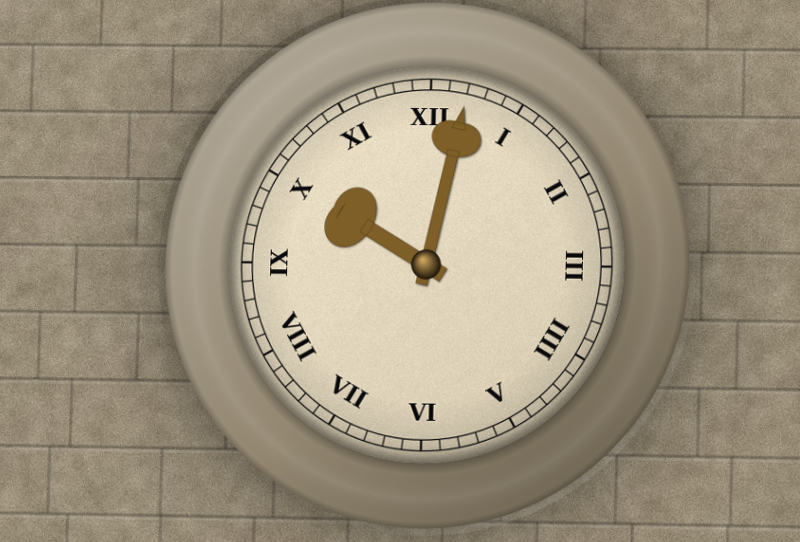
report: 10,02
